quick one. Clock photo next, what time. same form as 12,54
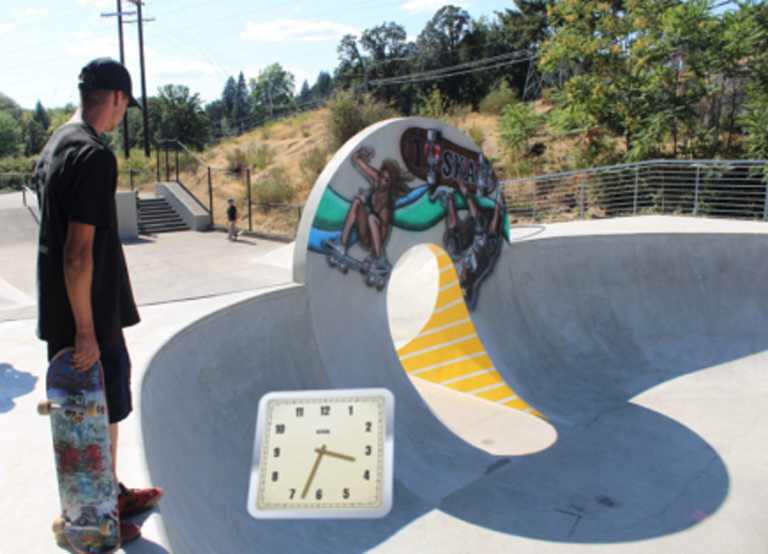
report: 3,33
